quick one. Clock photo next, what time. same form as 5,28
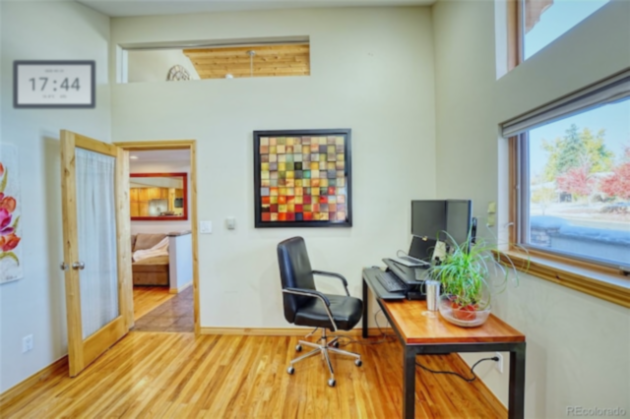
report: 17,44
